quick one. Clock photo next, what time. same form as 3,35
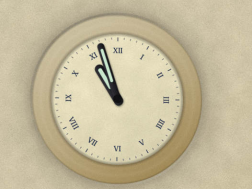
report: 10,57
